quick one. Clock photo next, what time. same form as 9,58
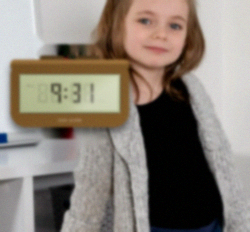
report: 9,31
